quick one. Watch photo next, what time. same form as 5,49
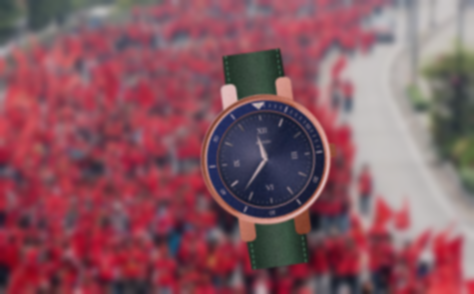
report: 11,37
